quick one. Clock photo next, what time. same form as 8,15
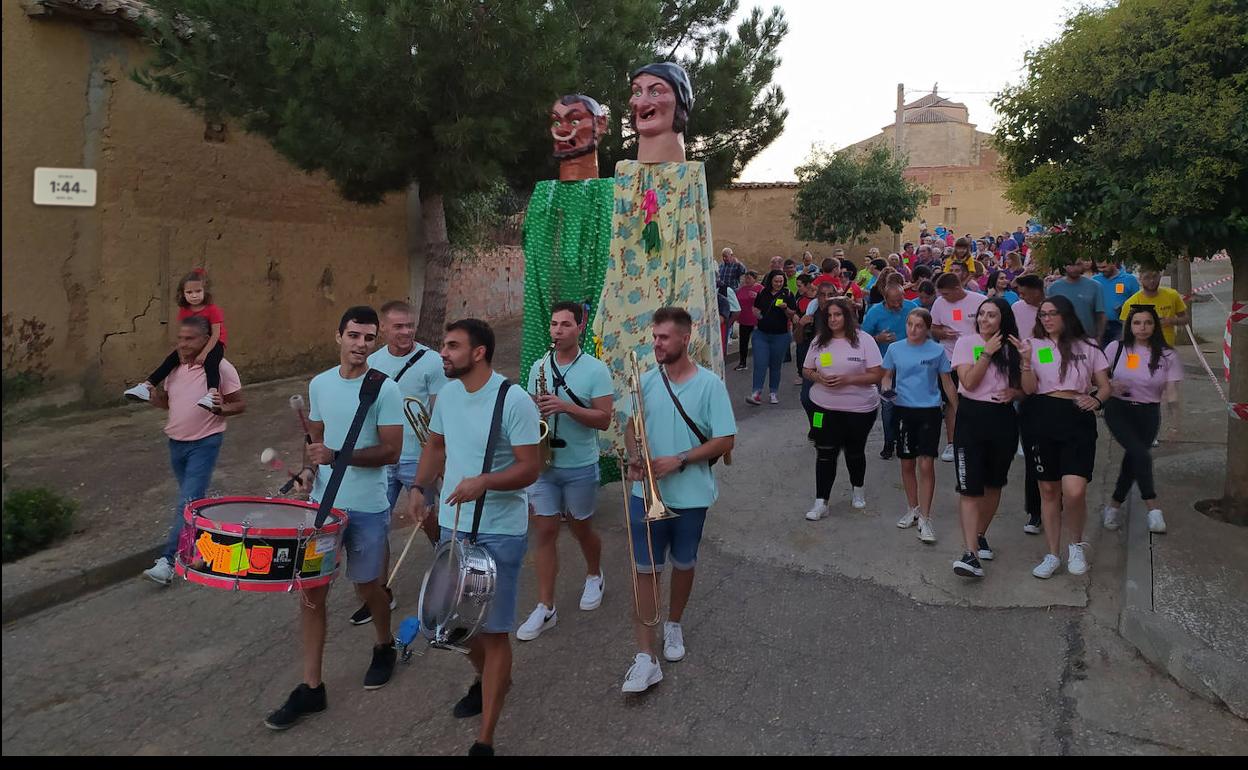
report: 1,44
